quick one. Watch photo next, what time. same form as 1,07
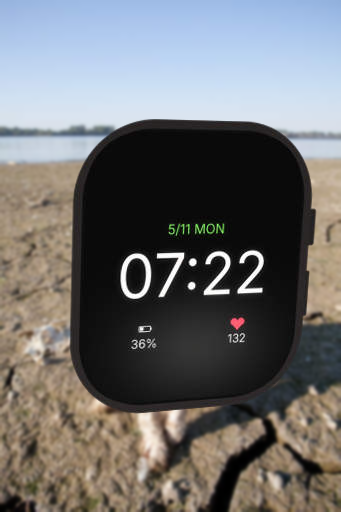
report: 7,22
